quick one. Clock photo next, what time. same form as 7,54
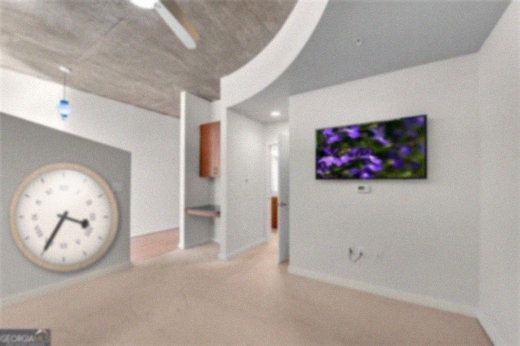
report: 3,35
